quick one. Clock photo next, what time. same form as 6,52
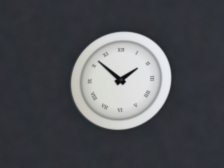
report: 1,52
